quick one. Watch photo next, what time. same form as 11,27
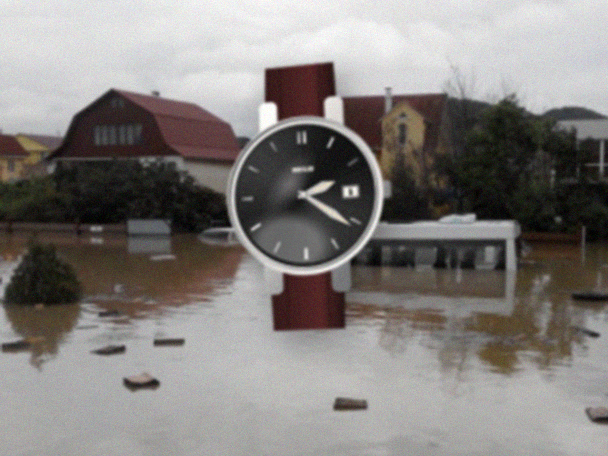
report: 2,21
